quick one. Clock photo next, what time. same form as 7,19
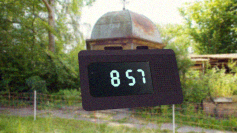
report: 8,57
